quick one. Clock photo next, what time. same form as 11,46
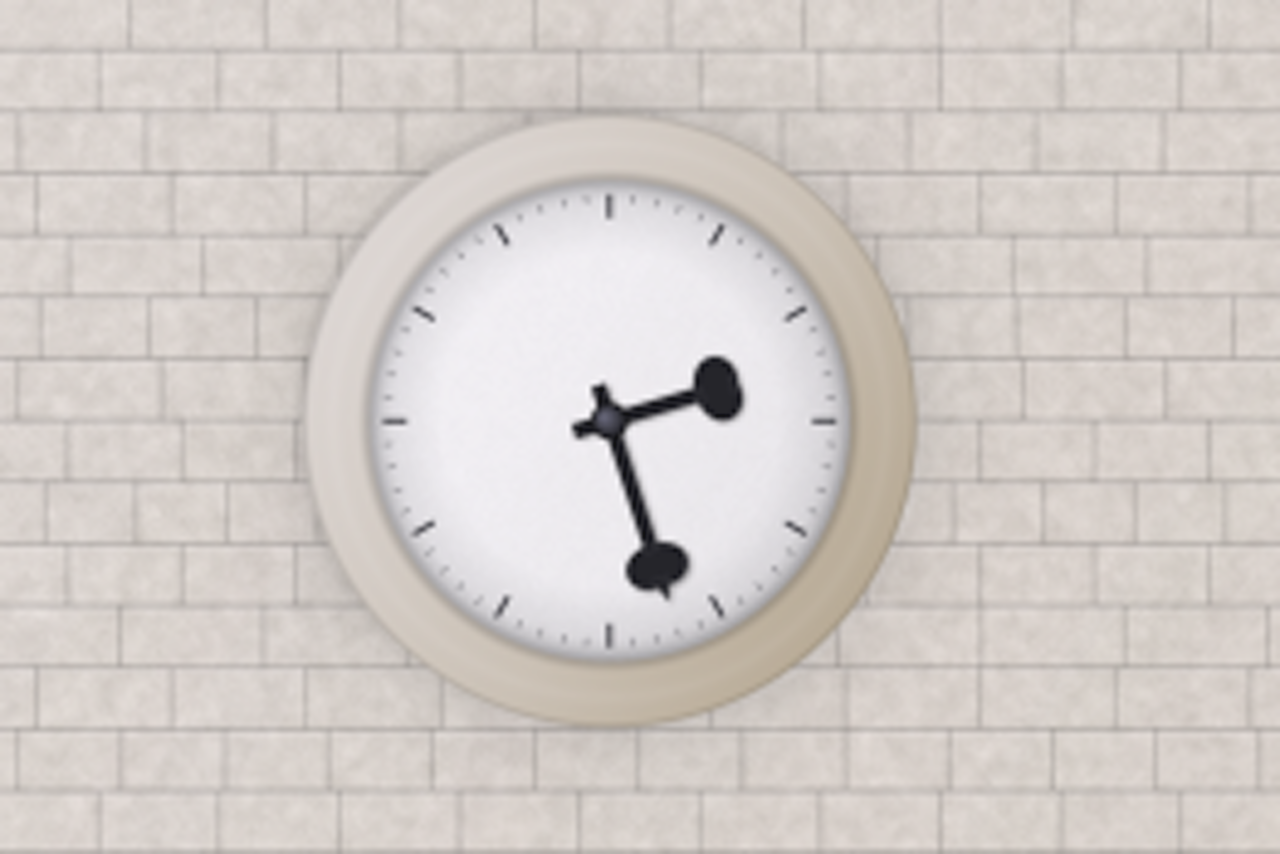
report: 2,27
